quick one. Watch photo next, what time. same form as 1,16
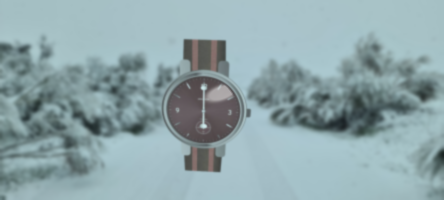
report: 6,00
